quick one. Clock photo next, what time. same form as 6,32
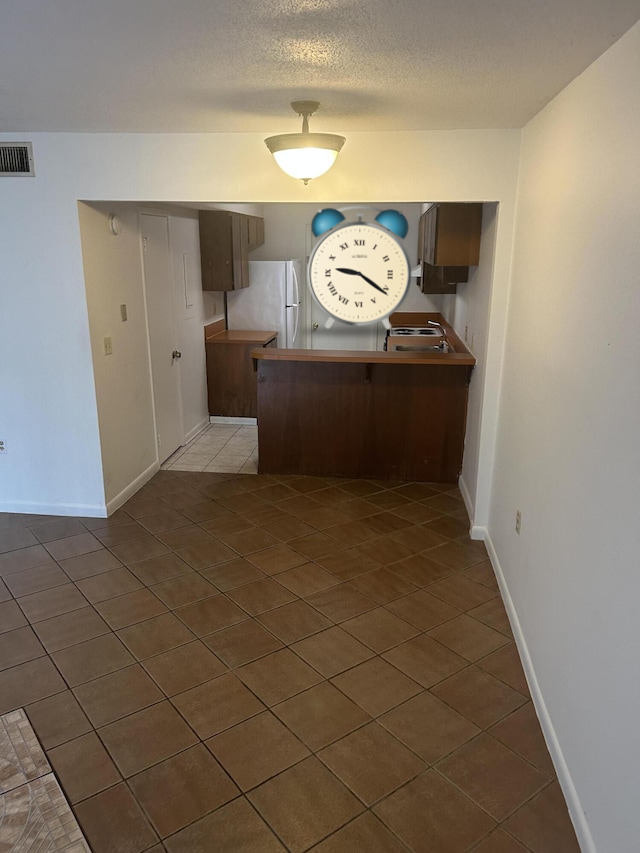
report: 9,21
